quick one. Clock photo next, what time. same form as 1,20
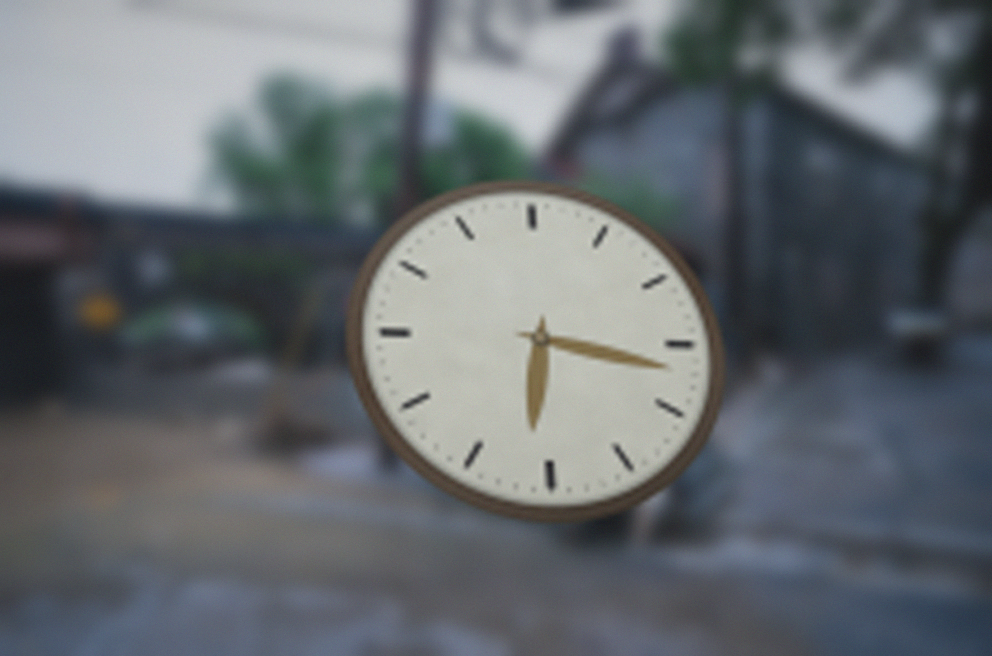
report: 6,17
